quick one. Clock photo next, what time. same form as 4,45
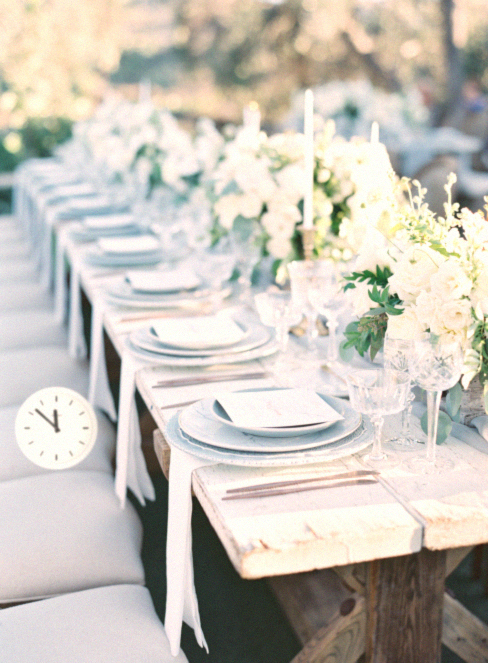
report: 11,52
